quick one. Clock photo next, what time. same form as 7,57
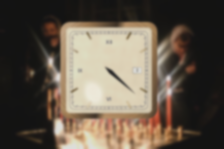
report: 4,22
